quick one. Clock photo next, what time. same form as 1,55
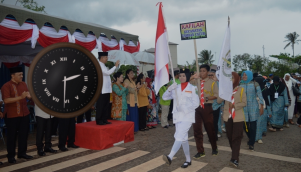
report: 2,31
